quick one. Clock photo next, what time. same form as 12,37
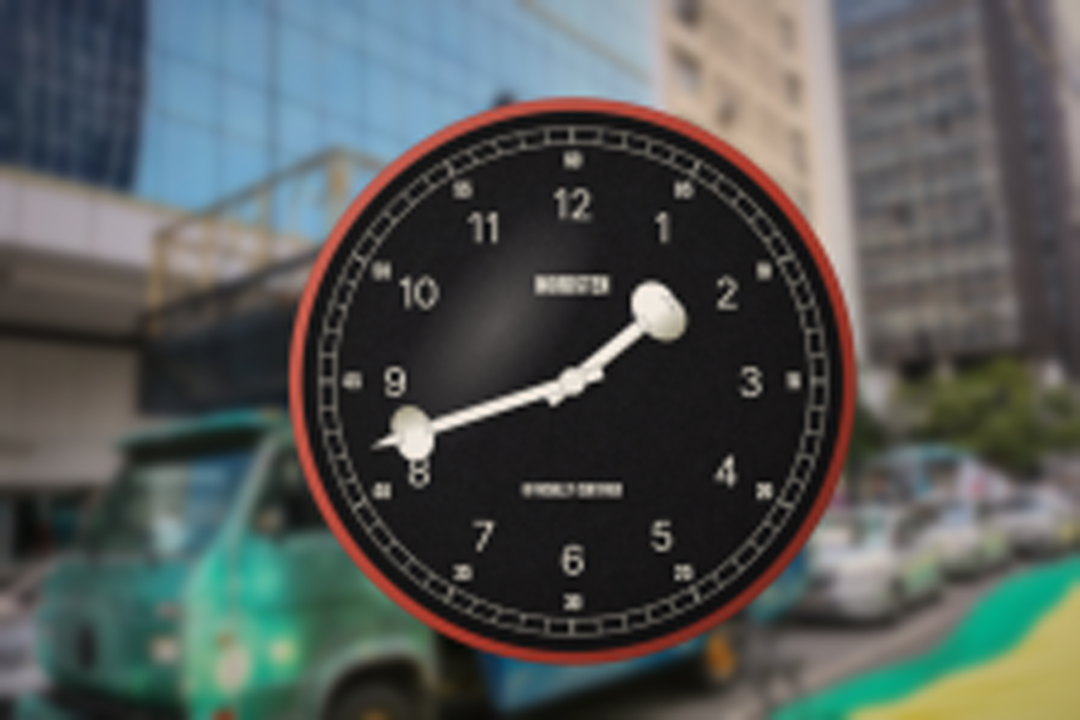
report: 1,42
